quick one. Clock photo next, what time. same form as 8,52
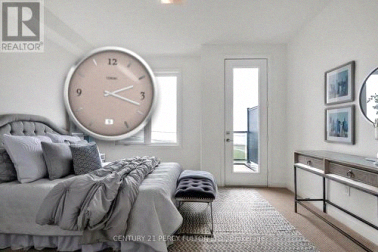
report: 2,18
